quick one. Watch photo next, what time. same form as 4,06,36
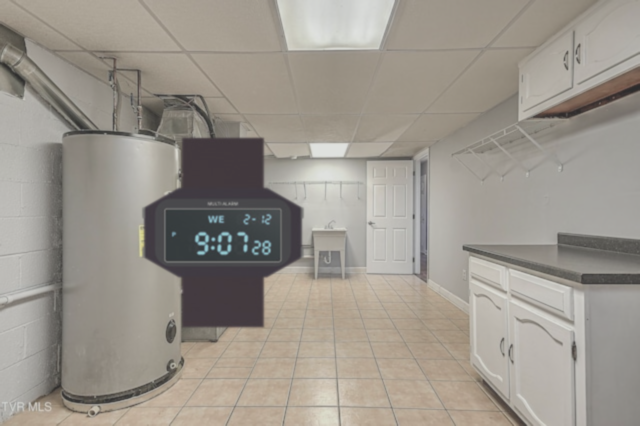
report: 9,07,28
